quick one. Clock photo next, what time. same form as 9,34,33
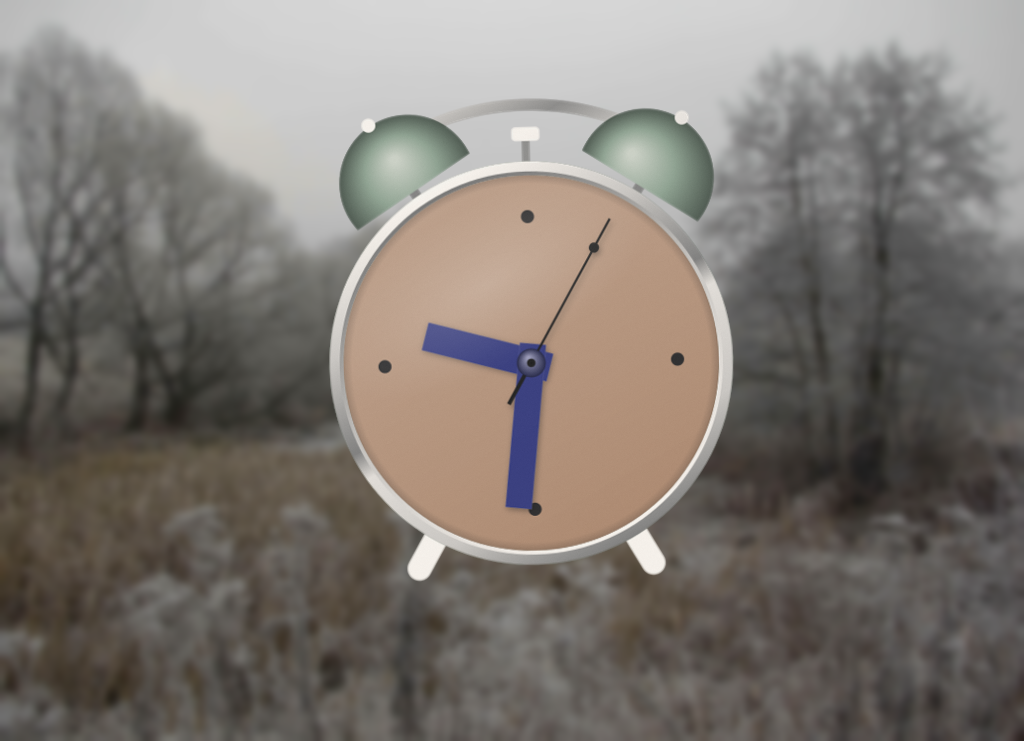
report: 9,31,05
